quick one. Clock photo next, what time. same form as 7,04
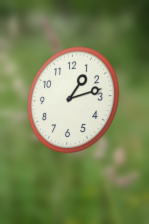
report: 1,13
